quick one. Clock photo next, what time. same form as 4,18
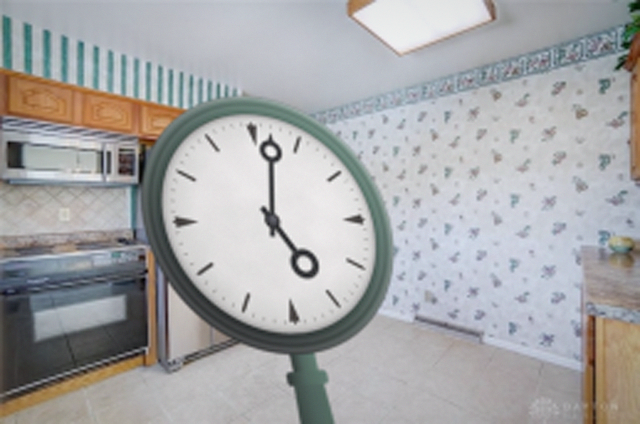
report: 5,02
